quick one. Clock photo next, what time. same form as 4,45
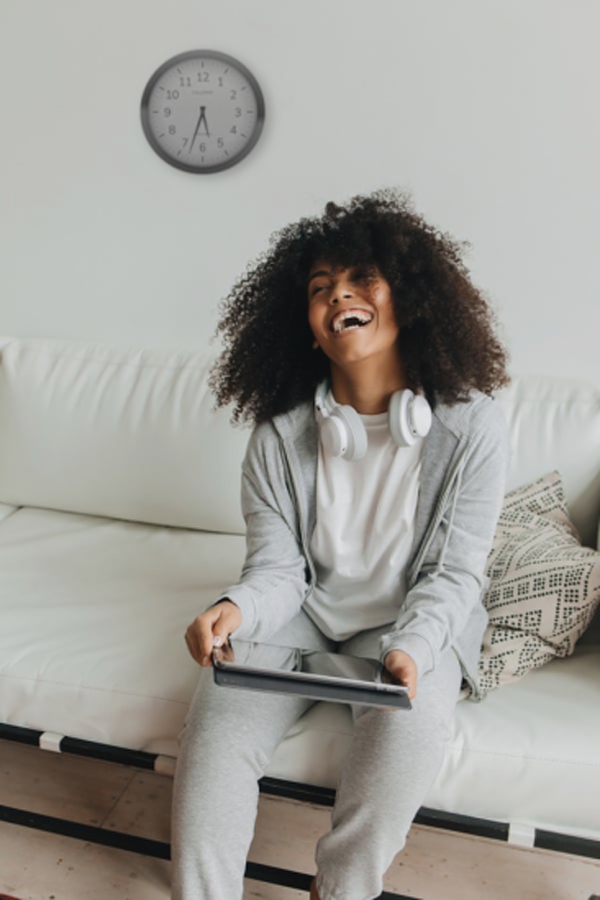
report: 5,33
